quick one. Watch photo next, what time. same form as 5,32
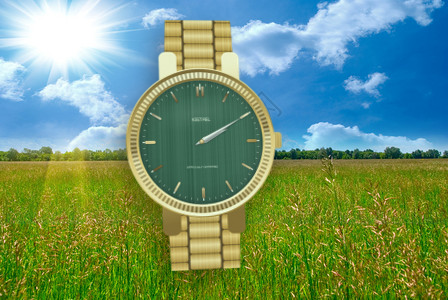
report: 2,10
